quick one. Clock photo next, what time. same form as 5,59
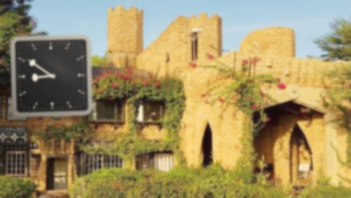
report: 8,51
